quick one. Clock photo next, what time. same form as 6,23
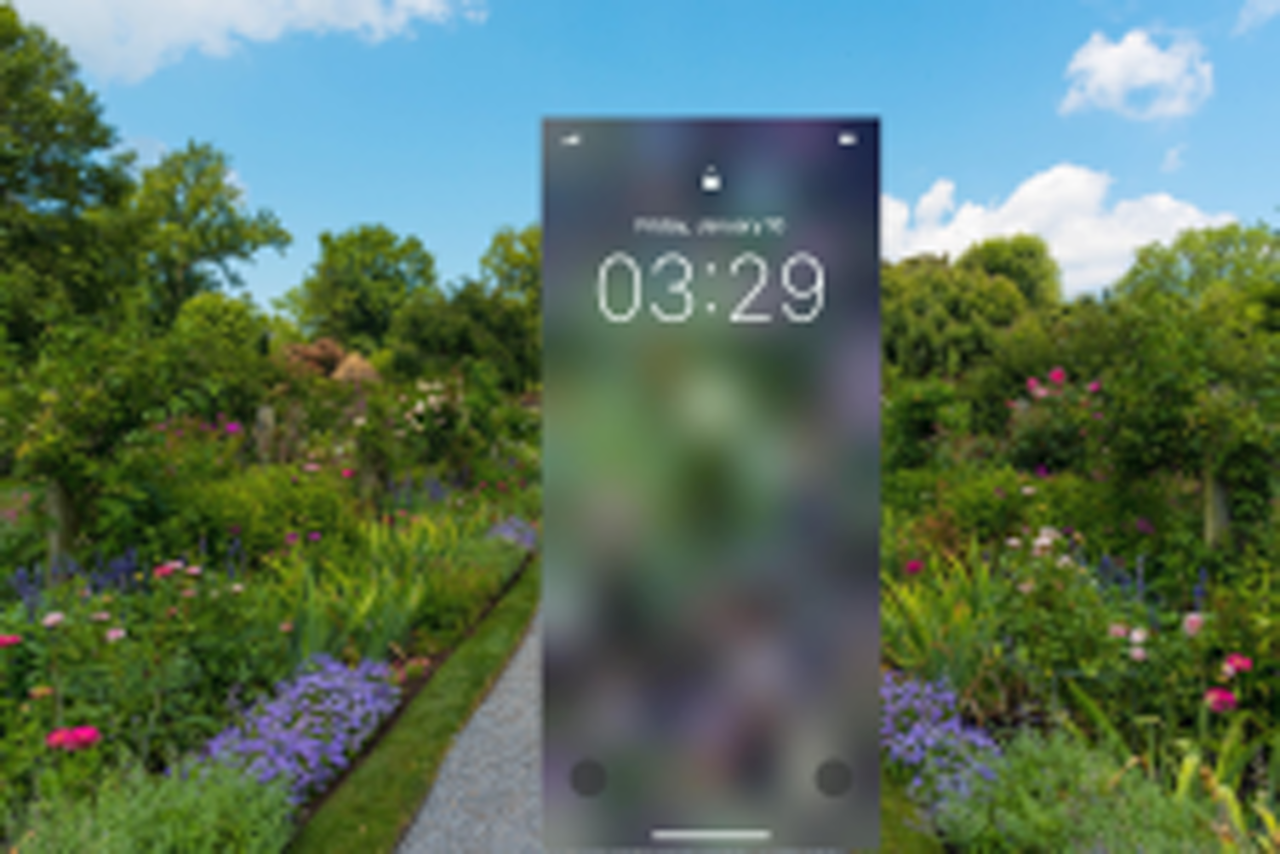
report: 3,29
